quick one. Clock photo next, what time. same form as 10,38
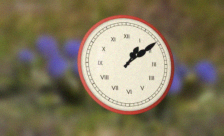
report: 1,09
